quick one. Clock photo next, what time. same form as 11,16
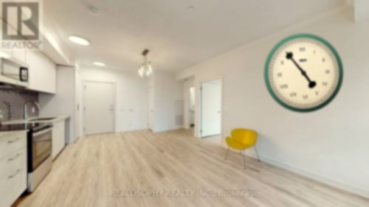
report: 4,54
